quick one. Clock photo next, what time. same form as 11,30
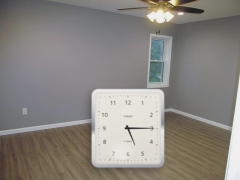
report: 5,15
